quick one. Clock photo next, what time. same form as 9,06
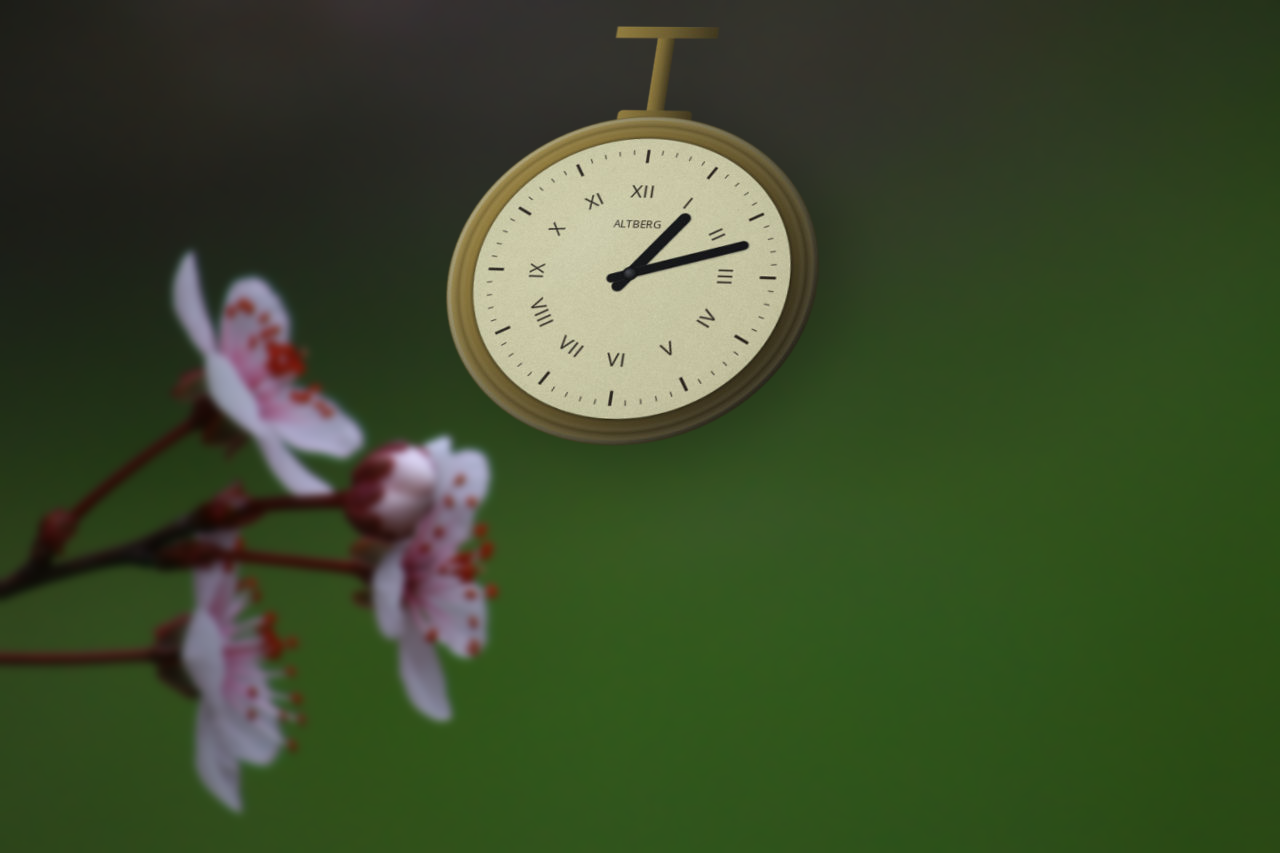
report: 1,12
